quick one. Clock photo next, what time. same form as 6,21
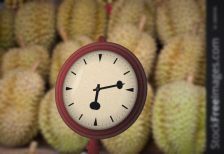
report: 6,13
